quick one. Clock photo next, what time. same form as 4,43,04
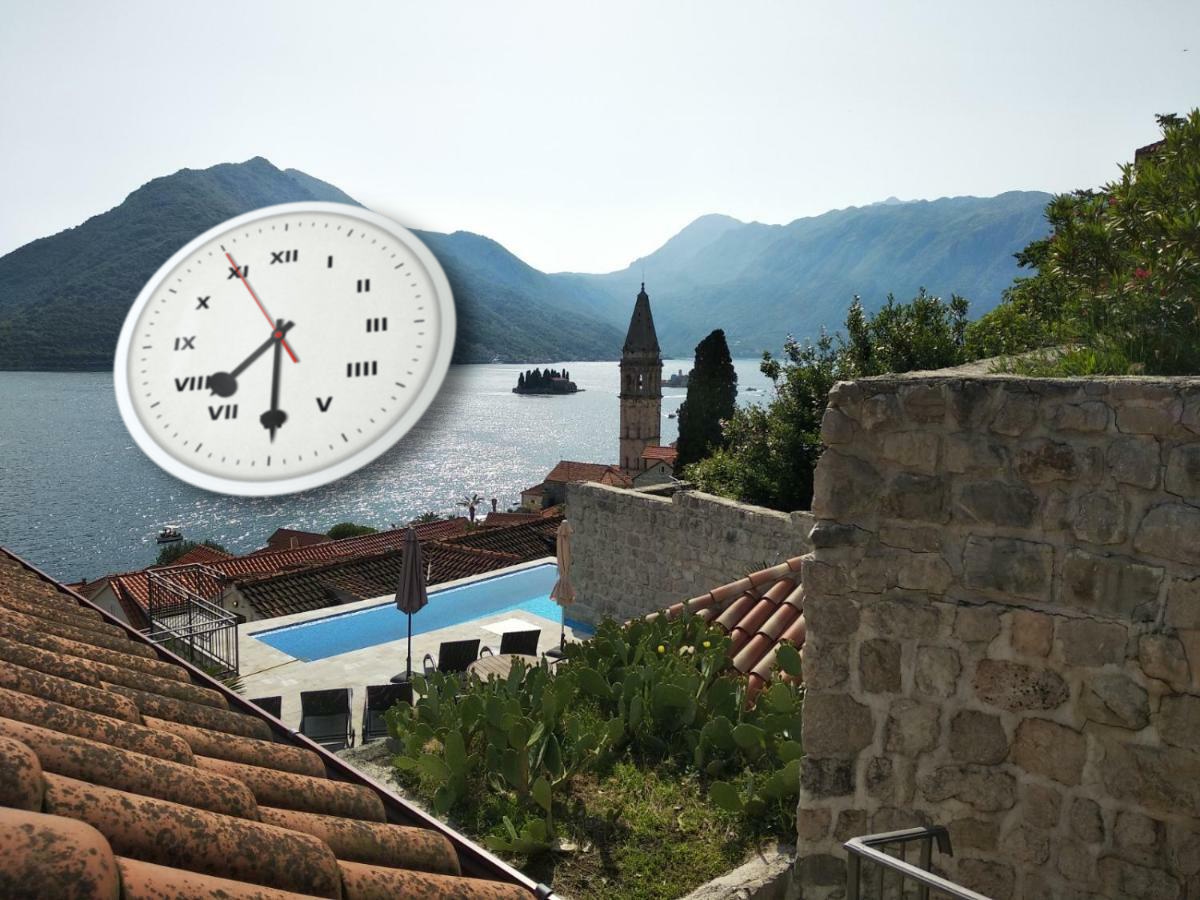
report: 7,29,55
